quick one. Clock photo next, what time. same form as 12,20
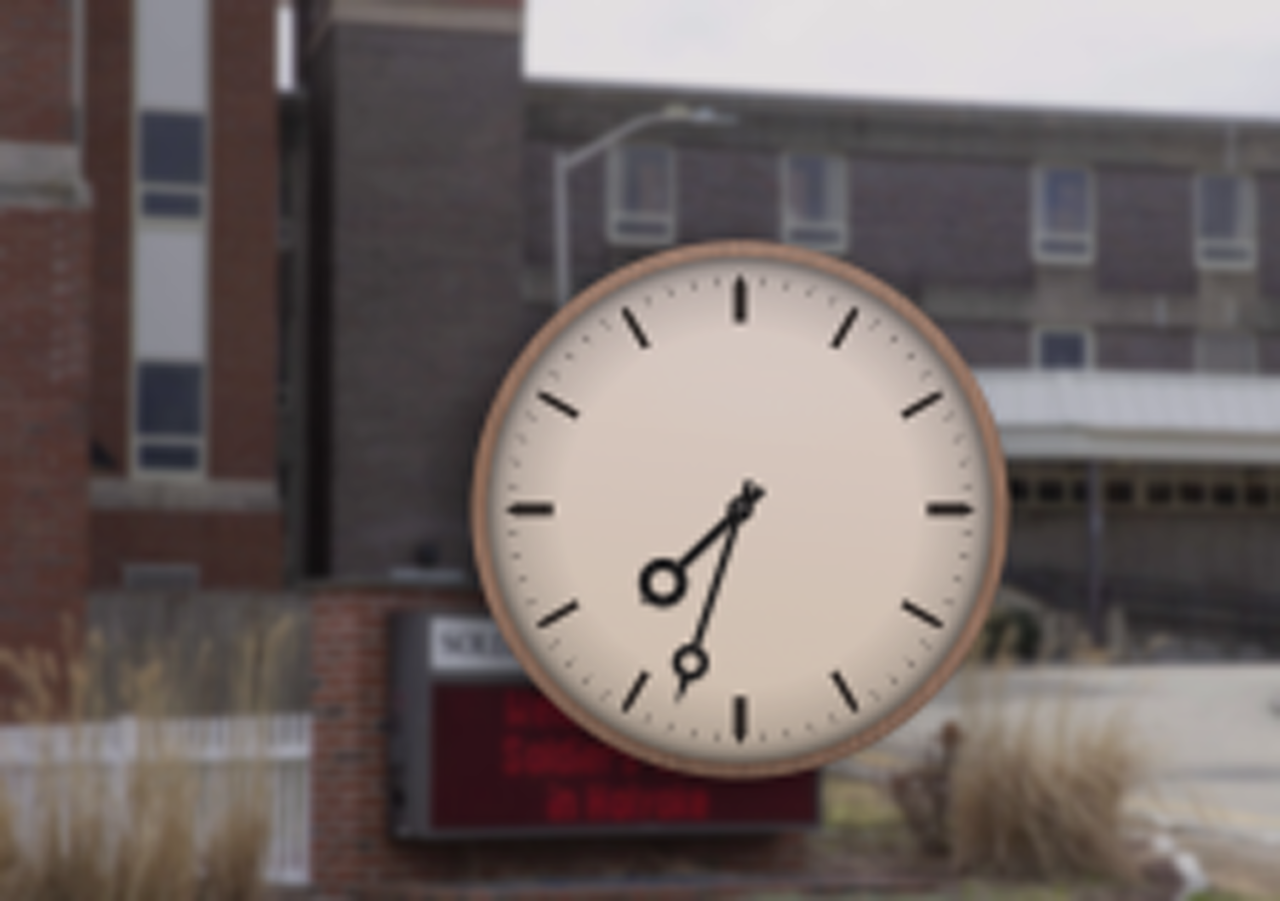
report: 7,33
